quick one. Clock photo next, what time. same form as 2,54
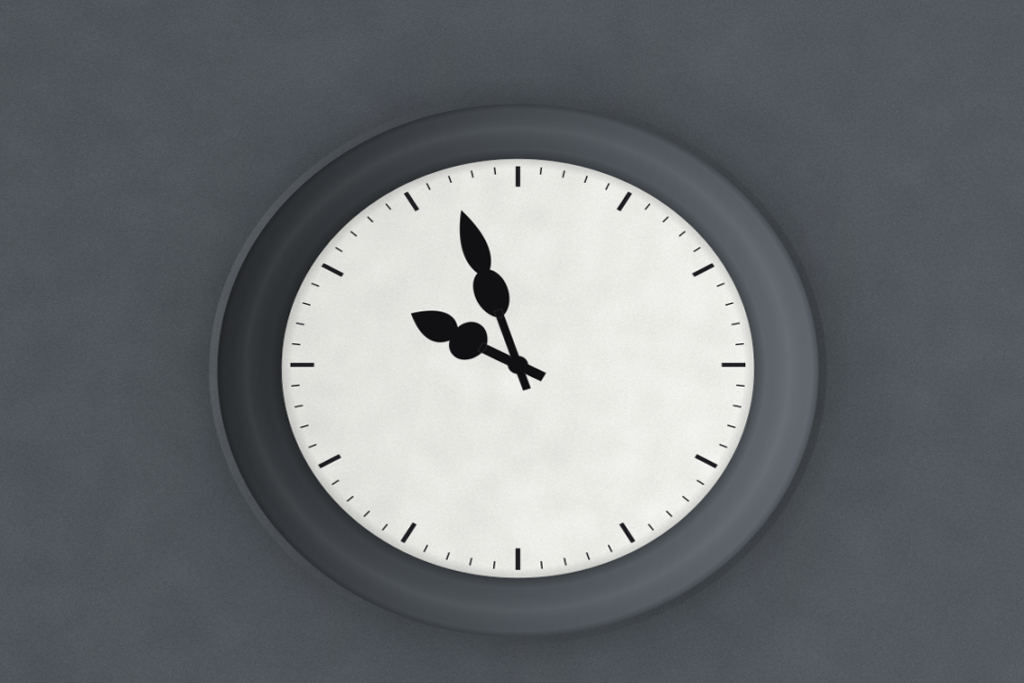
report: 9,57
